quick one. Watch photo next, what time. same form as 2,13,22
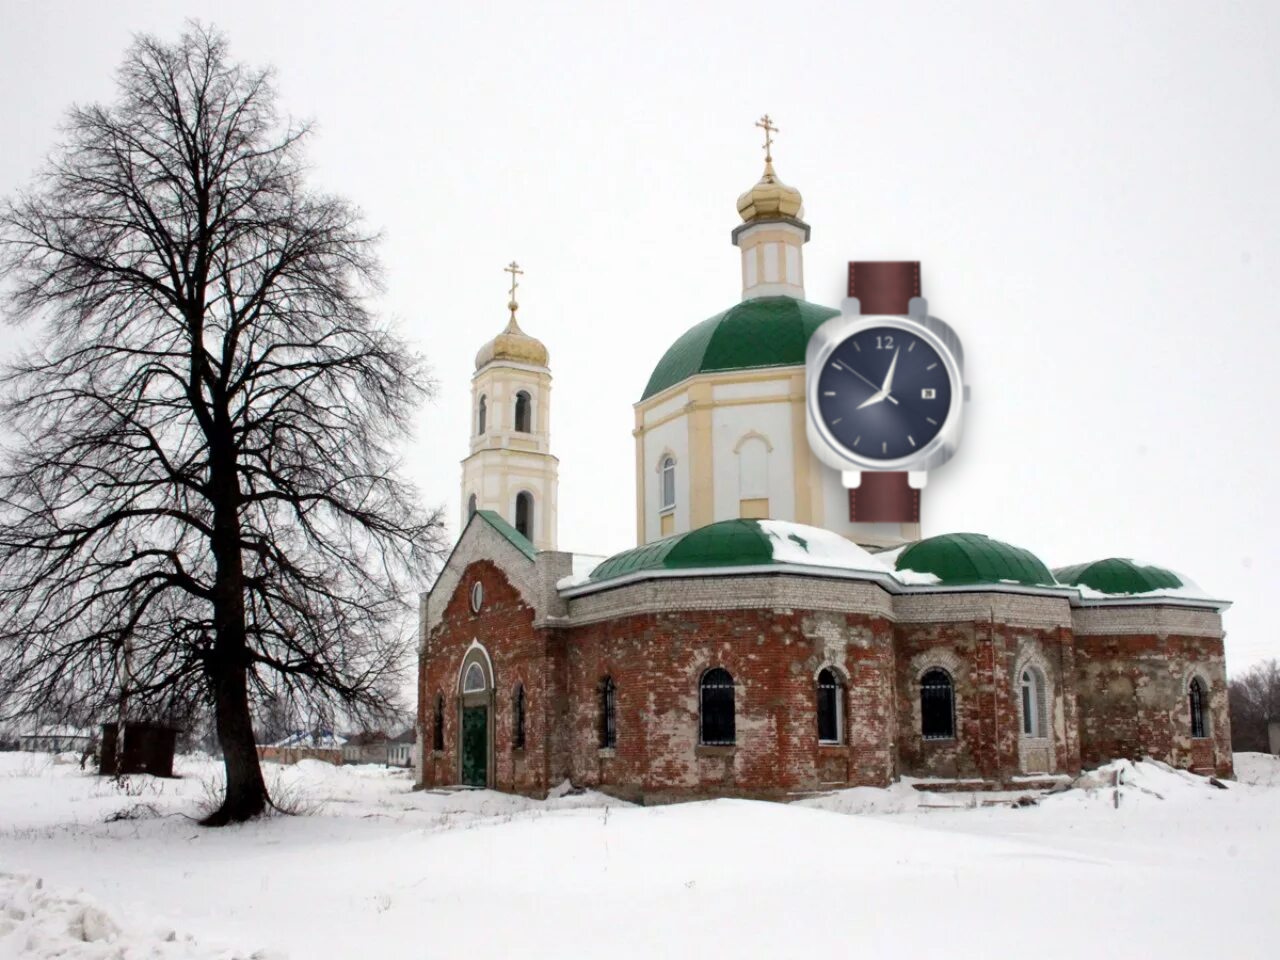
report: 8,02,51
